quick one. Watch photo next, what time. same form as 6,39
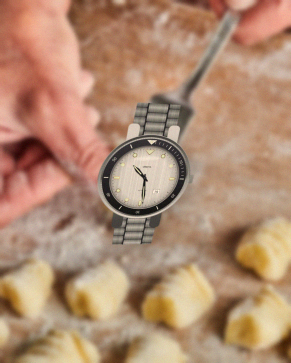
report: 10,29
